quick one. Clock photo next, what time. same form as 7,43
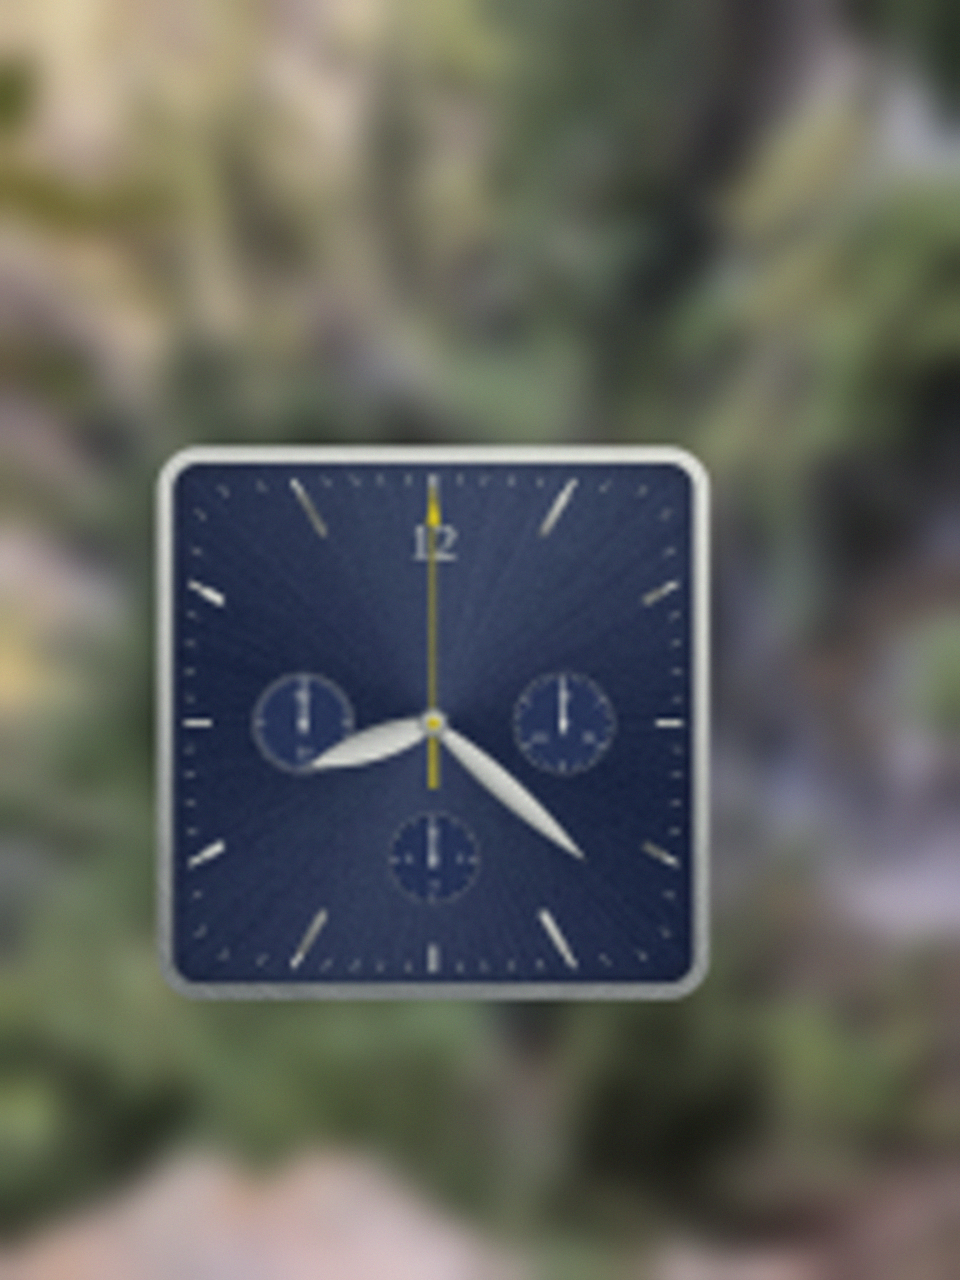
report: 8,22
